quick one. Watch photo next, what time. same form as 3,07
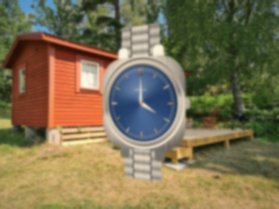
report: 4,00
